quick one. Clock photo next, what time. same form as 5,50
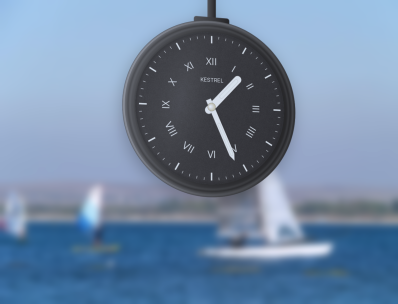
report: 1,26
